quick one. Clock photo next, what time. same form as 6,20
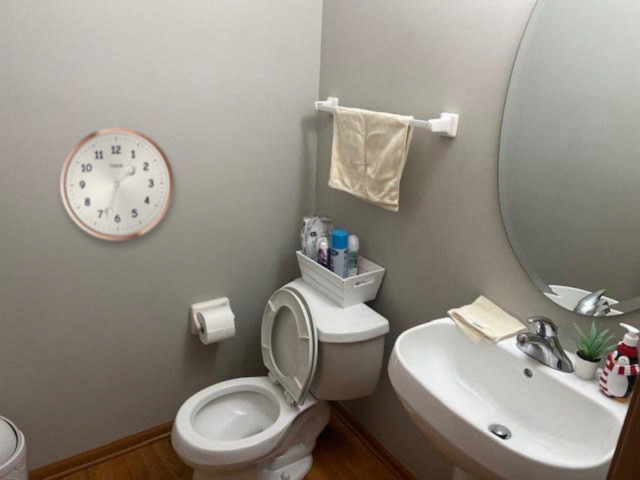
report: 1,33
